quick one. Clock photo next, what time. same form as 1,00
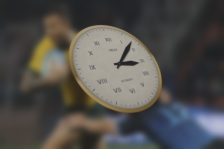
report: 3,08
